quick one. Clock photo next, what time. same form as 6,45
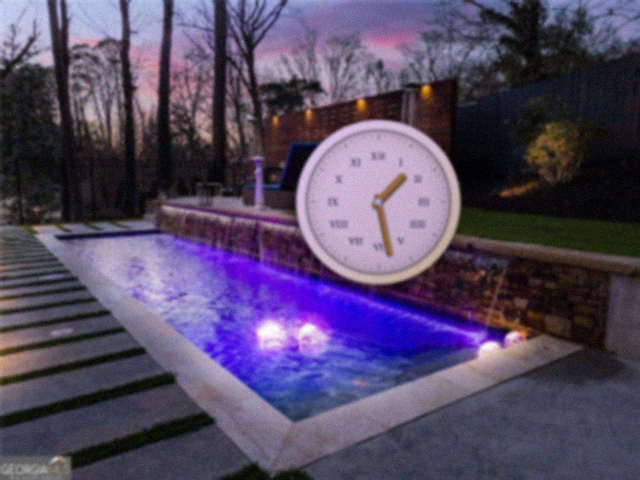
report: 1,28
